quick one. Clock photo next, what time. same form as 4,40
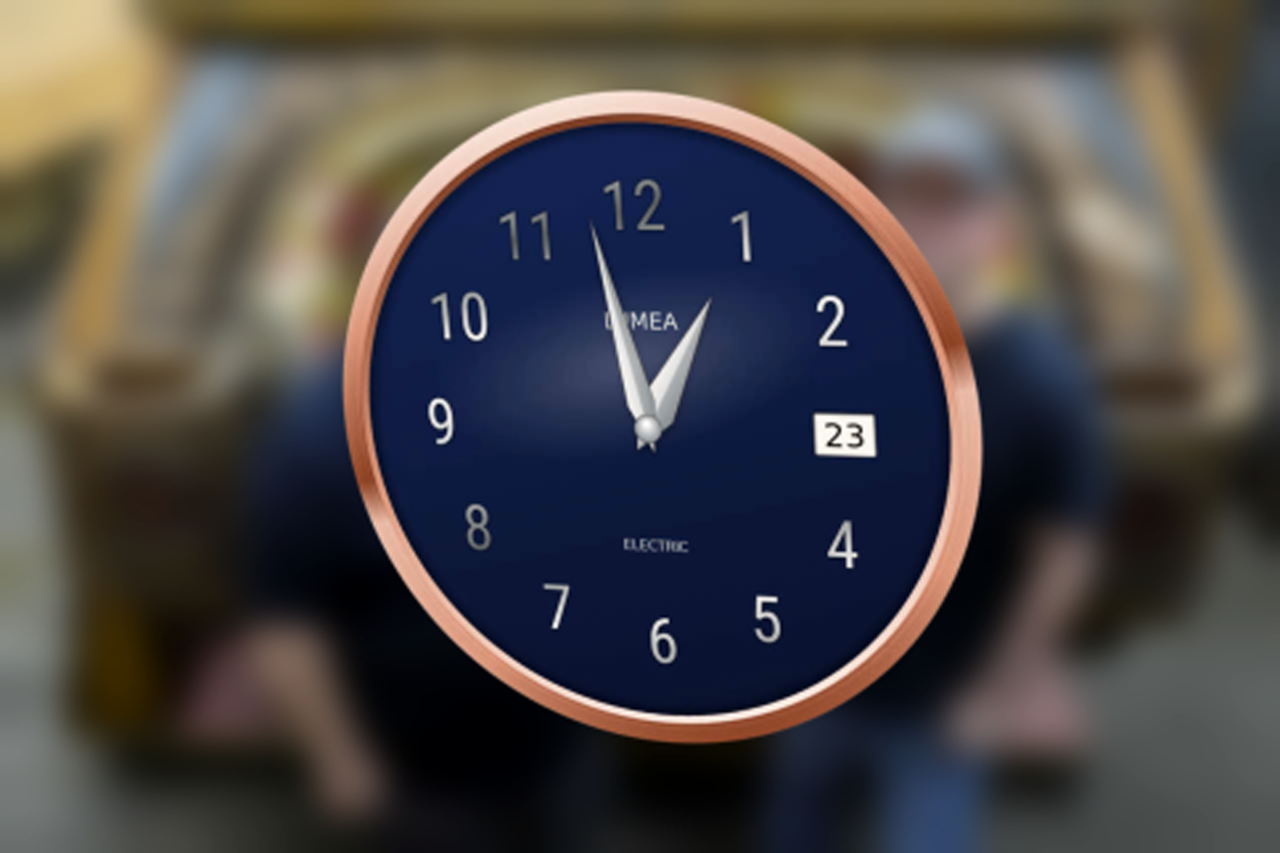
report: 12,58
